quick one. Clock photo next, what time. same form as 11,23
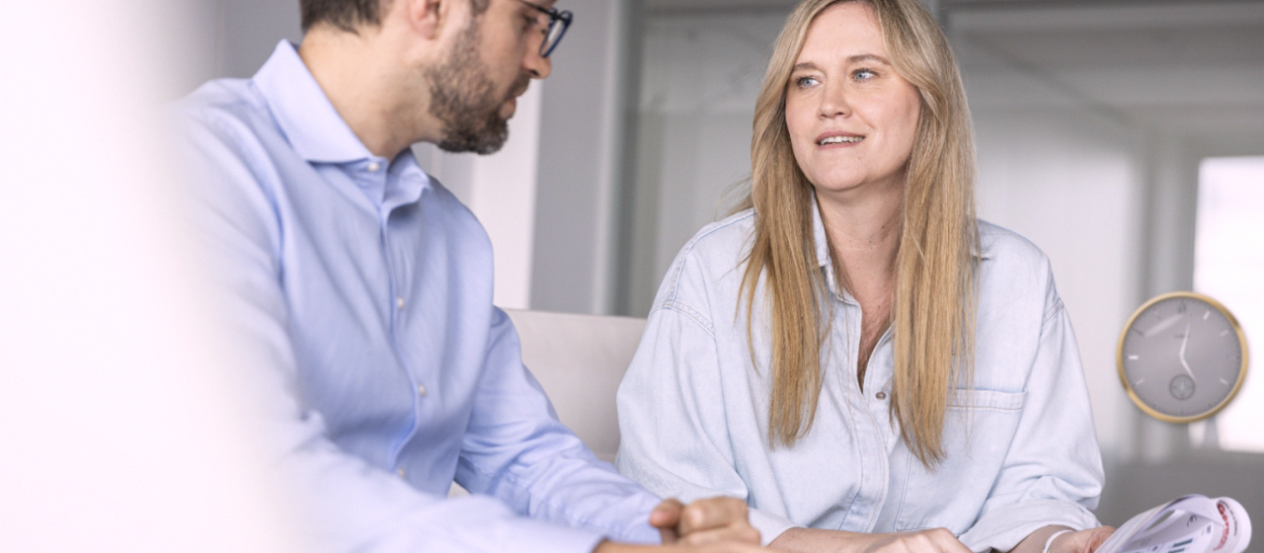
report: 5,02
